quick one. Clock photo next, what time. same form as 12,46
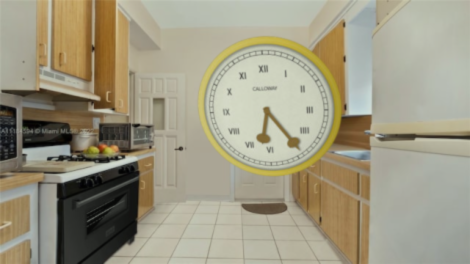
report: 6,24
